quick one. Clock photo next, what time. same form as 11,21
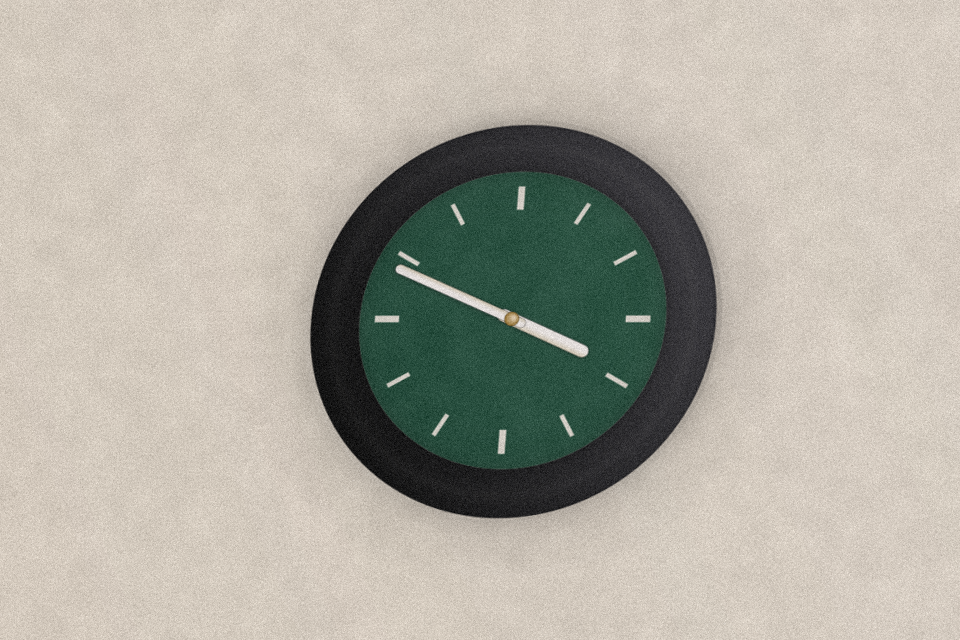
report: 3,49
